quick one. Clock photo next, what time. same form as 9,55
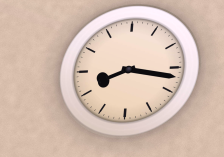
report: 8,17
